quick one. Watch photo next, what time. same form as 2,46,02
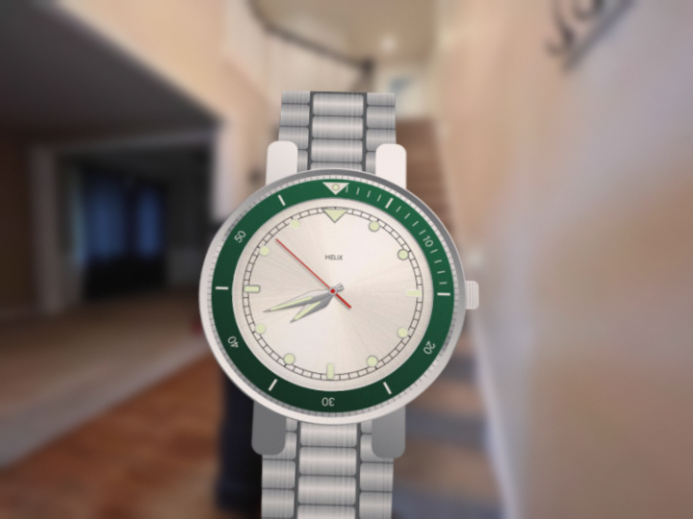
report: 7,41,52
